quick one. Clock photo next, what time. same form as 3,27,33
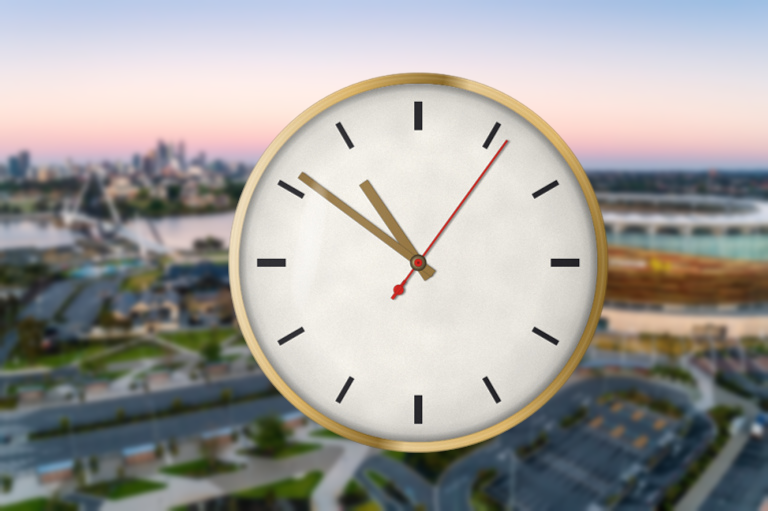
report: 10,51,06
